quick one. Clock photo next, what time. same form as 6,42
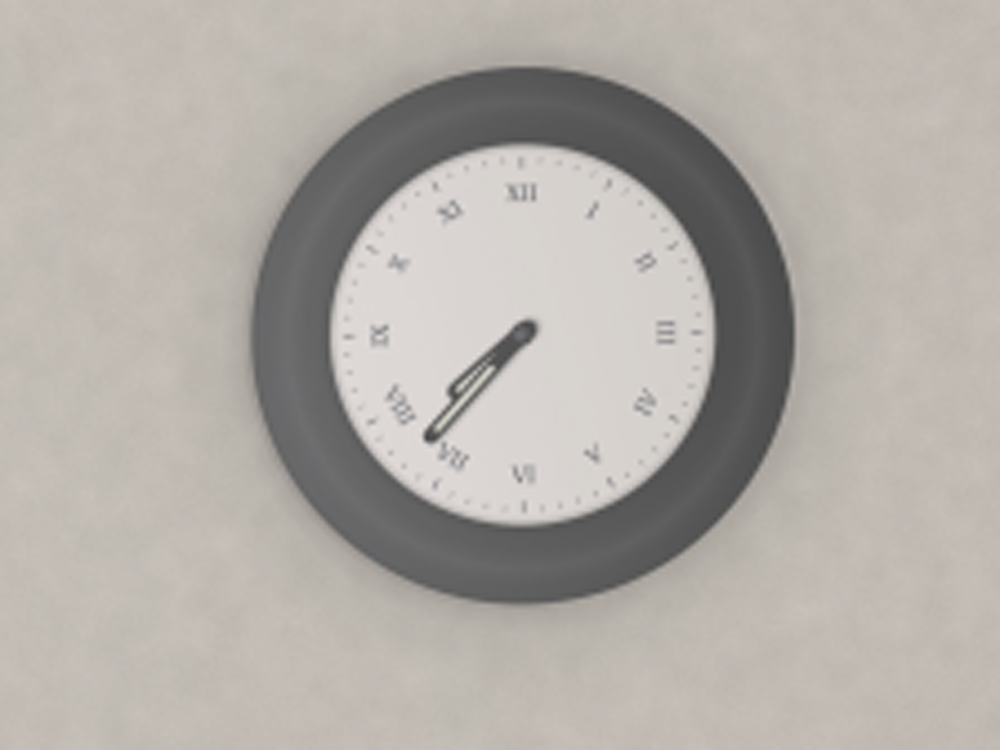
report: 7,37
